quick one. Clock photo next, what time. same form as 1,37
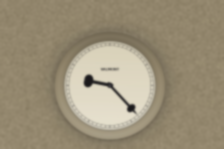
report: 9,23
